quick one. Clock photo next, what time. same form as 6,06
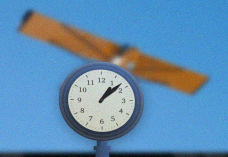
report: 1,08
